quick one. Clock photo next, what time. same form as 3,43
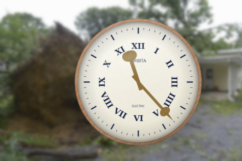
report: 11,23
